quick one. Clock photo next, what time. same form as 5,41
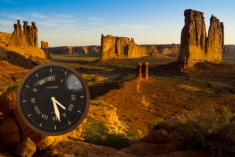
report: 4,28
